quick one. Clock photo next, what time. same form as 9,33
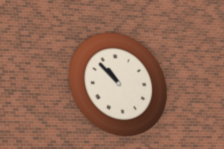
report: 10,53
